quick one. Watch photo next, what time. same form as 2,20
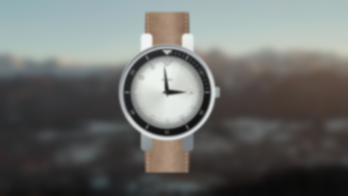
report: 2,59
